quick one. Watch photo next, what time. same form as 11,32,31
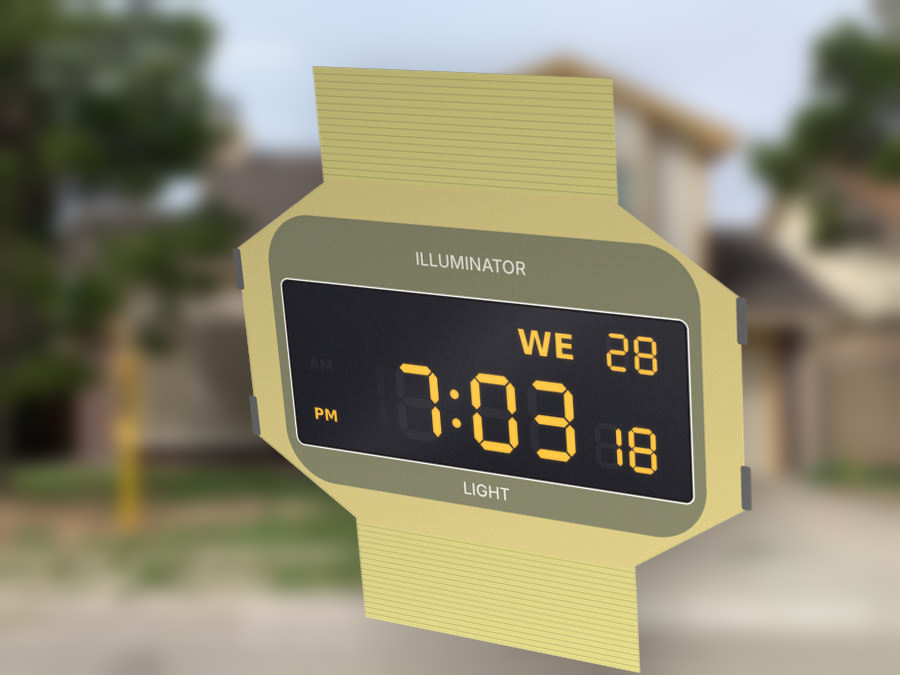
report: 7,03,18
